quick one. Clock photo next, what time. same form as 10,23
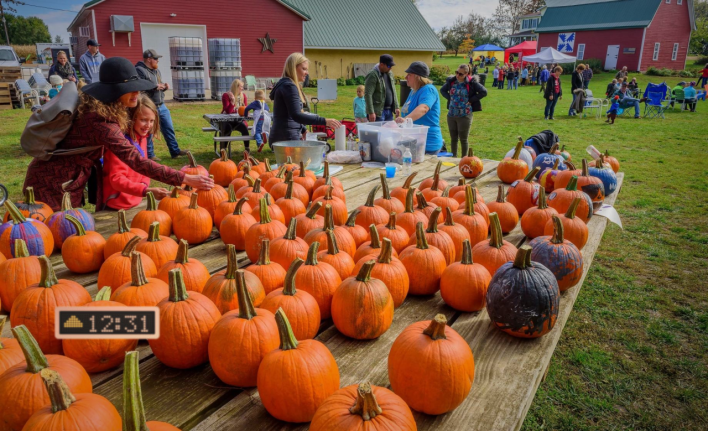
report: 12,31
